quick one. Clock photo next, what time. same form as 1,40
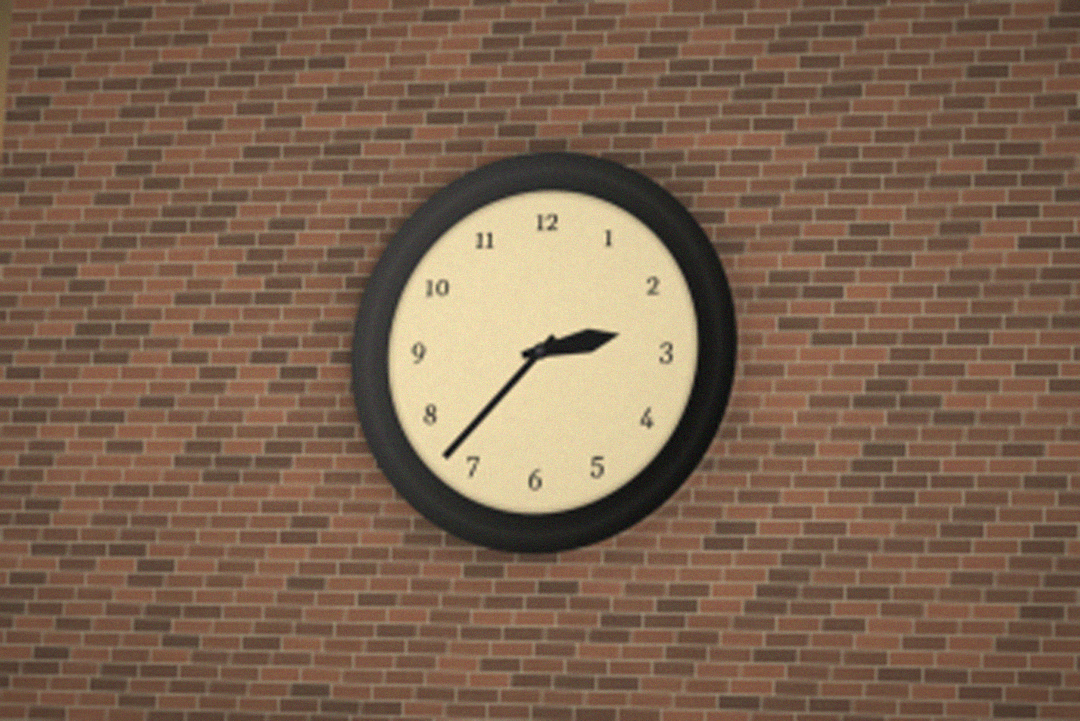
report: 2,37
